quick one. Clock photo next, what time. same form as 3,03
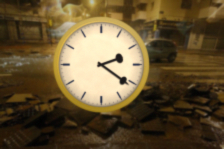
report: 2,21
